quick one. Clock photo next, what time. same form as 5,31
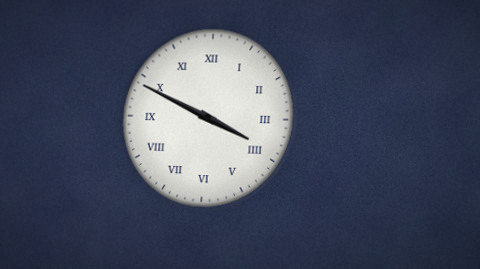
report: 3,49
